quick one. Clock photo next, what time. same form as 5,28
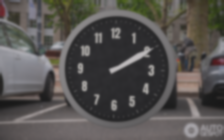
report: 2,10
